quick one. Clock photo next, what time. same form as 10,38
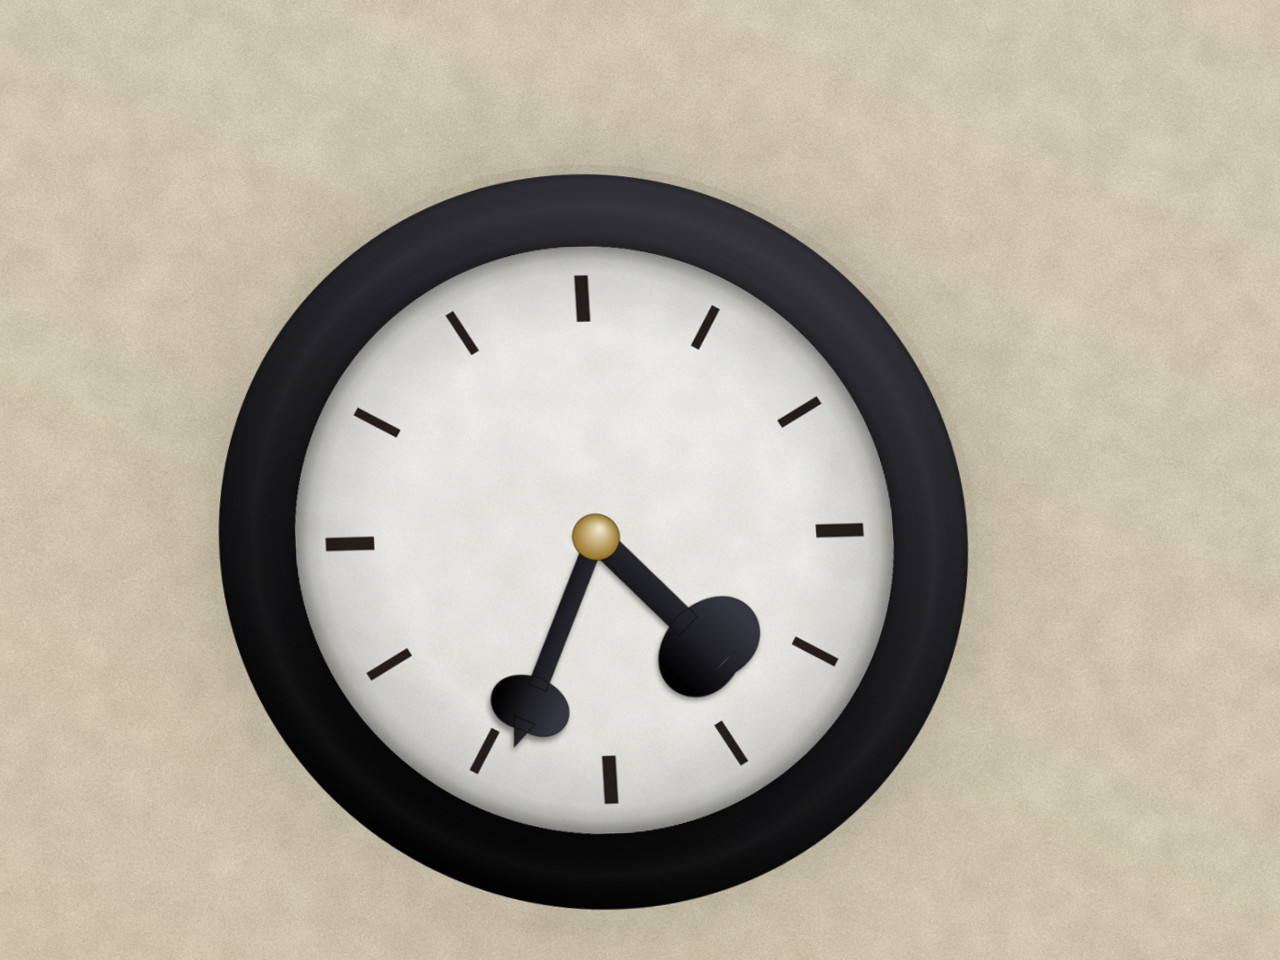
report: 4,34
